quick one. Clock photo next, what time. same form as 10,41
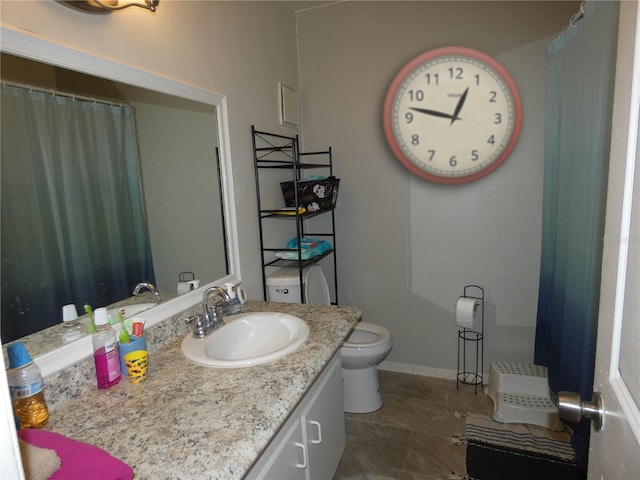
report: 12,47
